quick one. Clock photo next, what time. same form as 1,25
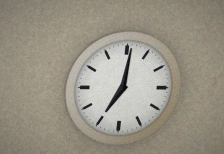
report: 7,01
